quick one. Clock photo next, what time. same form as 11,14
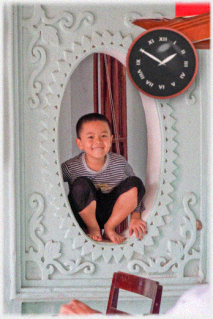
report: 1,50
